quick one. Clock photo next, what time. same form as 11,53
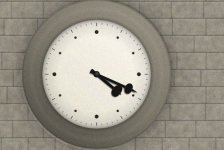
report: 4,19
